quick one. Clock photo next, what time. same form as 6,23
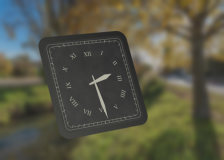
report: 2,29
